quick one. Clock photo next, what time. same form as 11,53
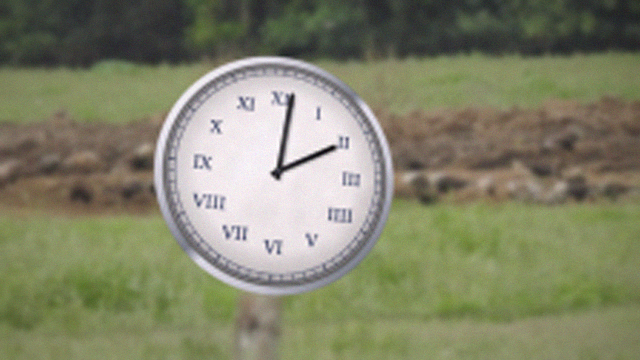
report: 2,01
